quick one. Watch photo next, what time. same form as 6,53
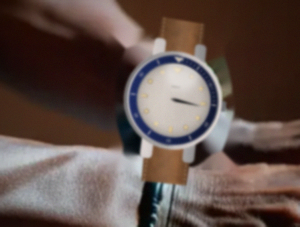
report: 3,16
